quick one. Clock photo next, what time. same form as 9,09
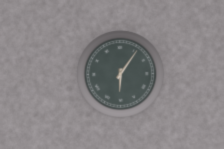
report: 6,06
